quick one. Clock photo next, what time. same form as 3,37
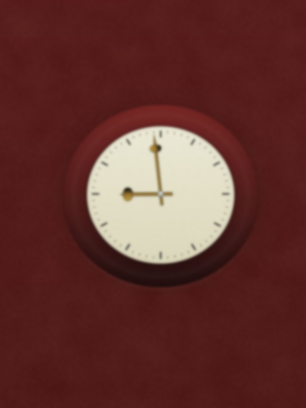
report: 8,59
